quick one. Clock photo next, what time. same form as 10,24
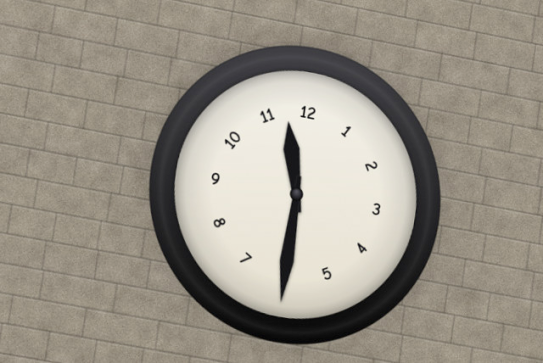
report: 11,30
